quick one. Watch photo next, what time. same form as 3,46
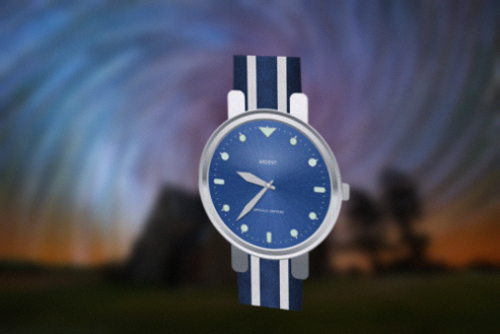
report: 9,37
